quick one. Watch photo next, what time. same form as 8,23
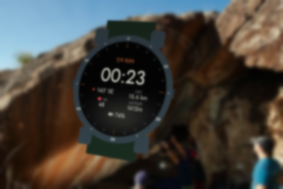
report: 0,23
